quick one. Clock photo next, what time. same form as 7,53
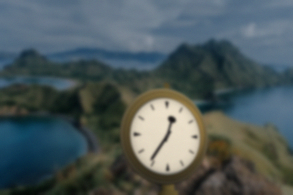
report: 12,36
